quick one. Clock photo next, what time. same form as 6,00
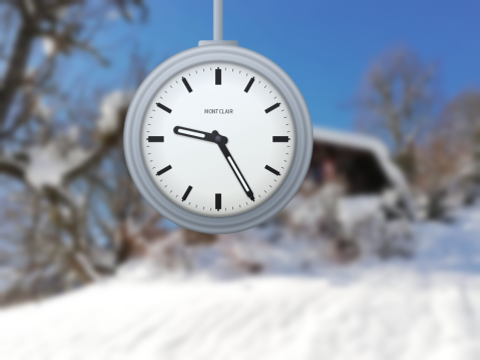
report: 9,25
